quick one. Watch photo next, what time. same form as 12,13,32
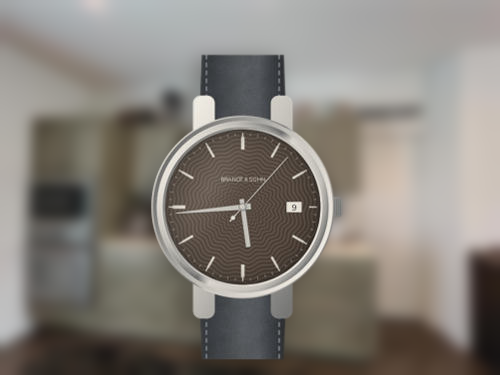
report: 5,44,07
